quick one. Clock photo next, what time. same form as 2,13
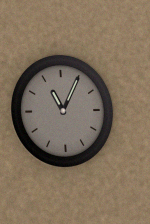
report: 11,05
